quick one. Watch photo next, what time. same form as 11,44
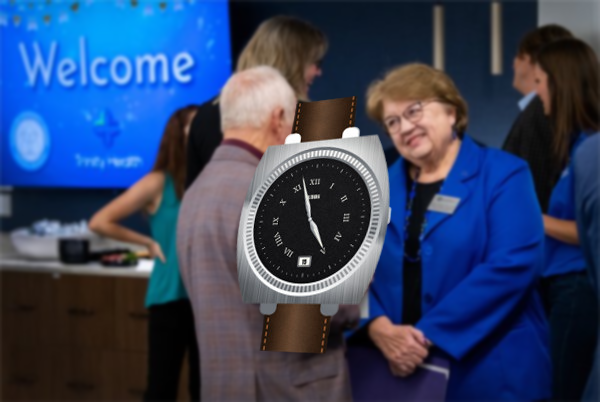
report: 4,57
